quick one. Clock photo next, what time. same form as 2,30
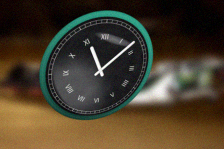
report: 11,08
